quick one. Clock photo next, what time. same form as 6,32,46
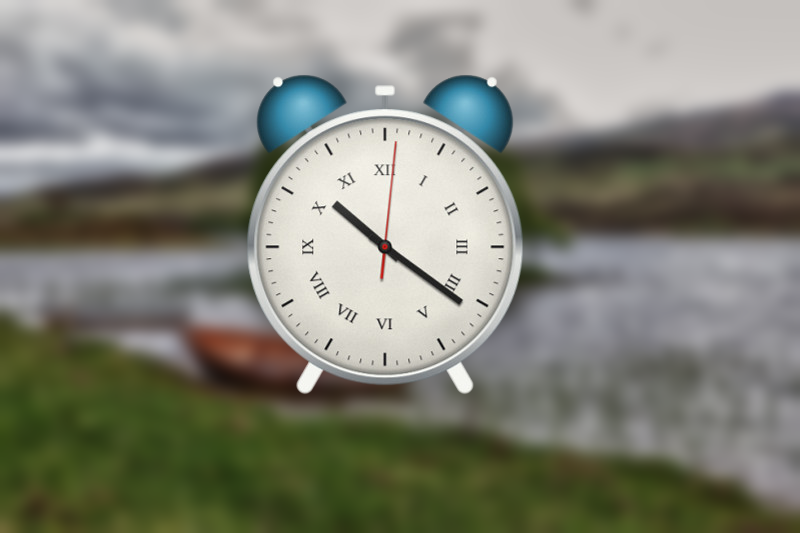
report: 10,21,01
